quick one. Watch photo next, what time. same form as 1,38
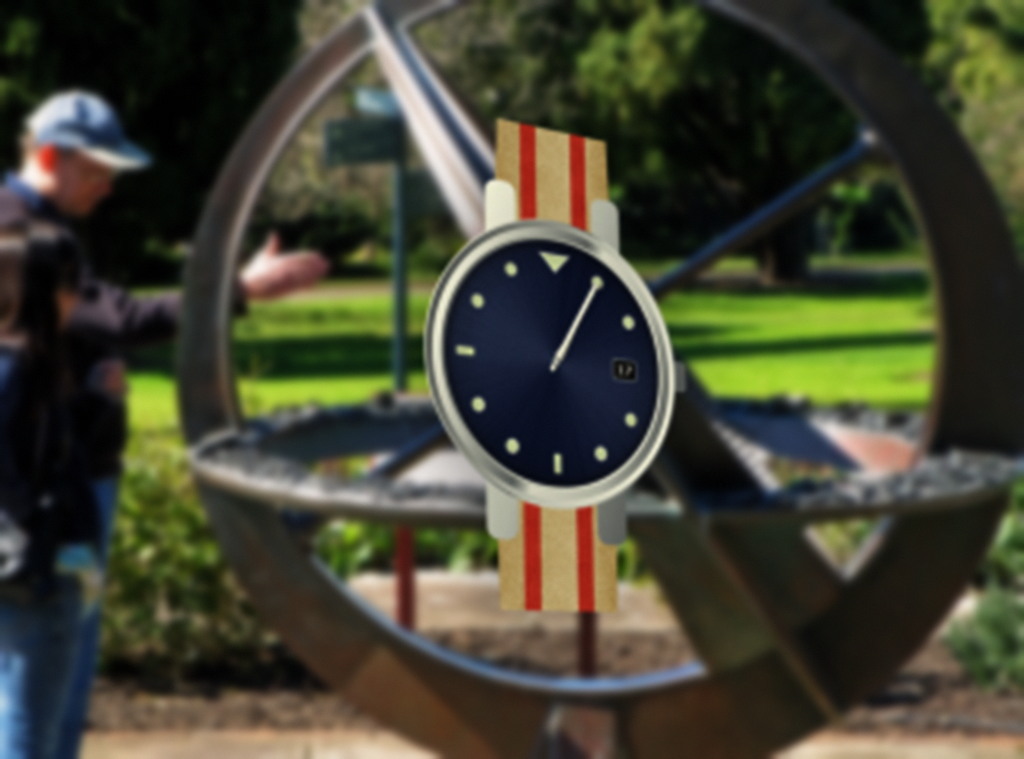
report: 1,05
